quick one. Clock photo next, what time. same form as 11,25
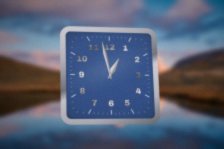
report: 12,58
